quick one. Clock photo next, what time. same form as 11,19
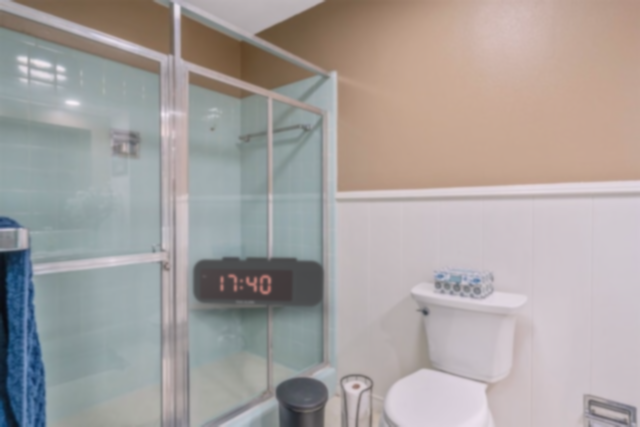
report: 17,40
